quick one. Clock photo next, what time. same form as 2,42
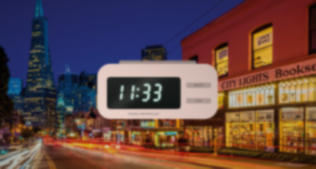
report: 11,33
